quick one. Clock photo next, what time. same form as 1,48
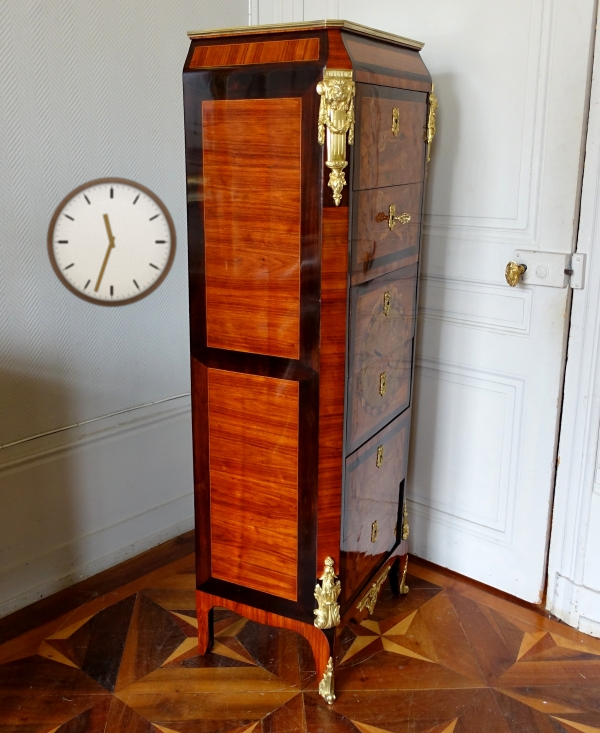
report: 11,33
